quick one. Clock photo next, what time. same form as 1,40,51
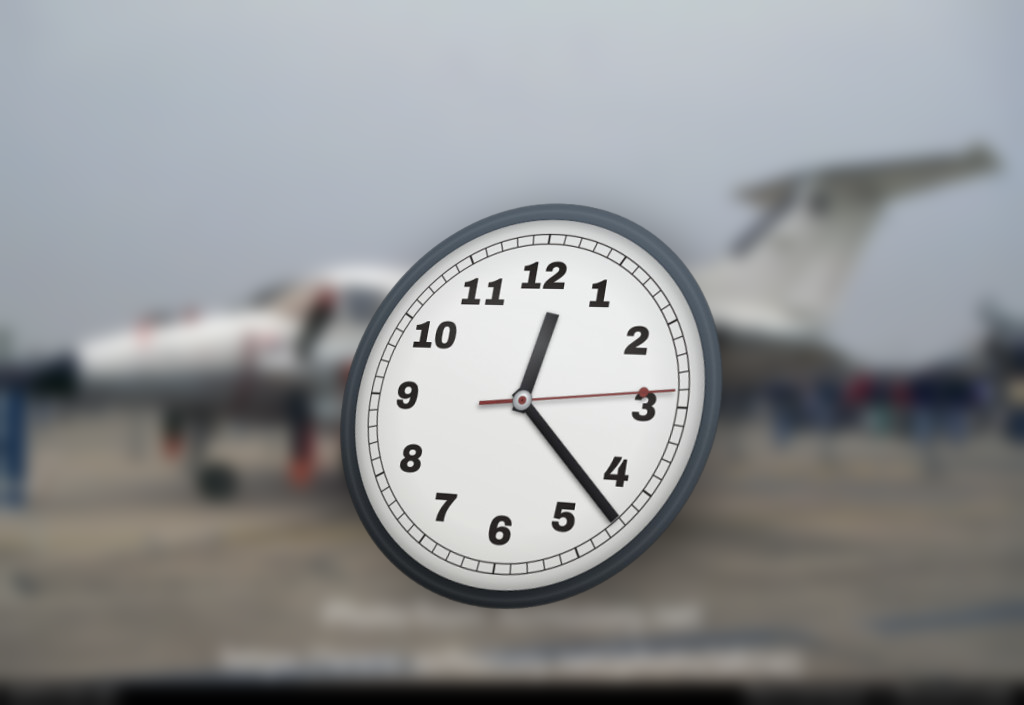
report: 12,22,14
